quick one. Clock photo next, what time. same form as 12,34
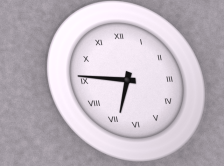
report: 6,46
